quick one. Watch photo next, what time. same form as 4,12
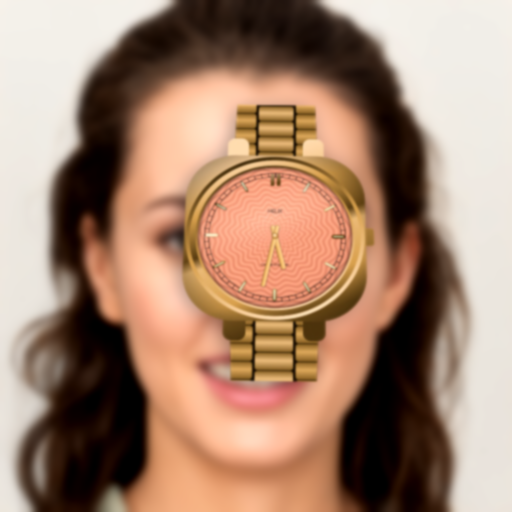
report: 5,32
